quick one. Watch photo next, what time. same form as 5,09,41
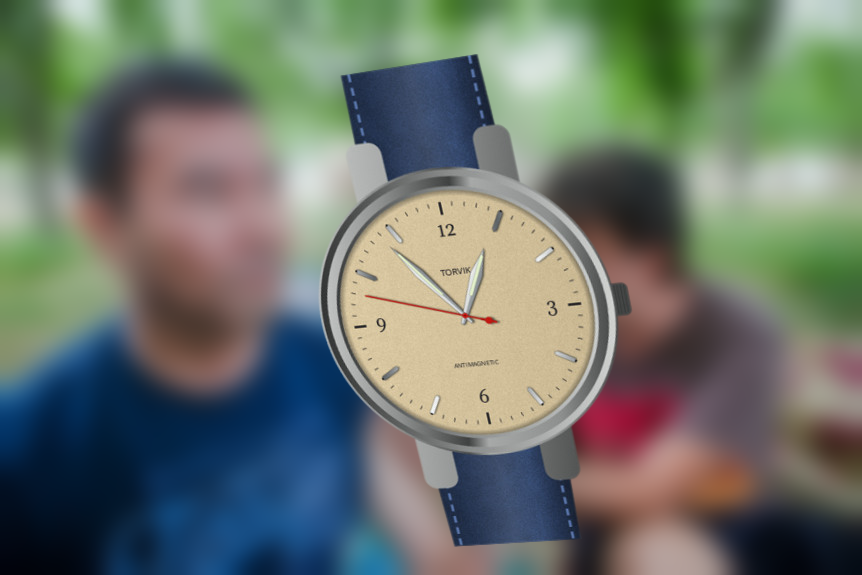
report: 12,53,48
